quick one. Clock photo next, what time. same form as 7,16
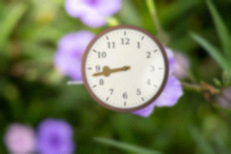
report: 8,43
